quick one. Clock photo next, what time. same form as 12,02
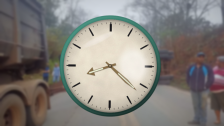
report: 8,22
